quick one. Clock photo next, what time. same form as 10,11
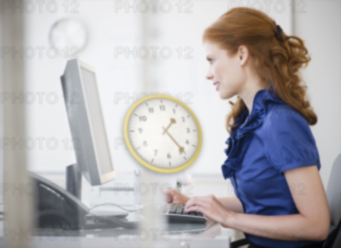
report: 1,24
